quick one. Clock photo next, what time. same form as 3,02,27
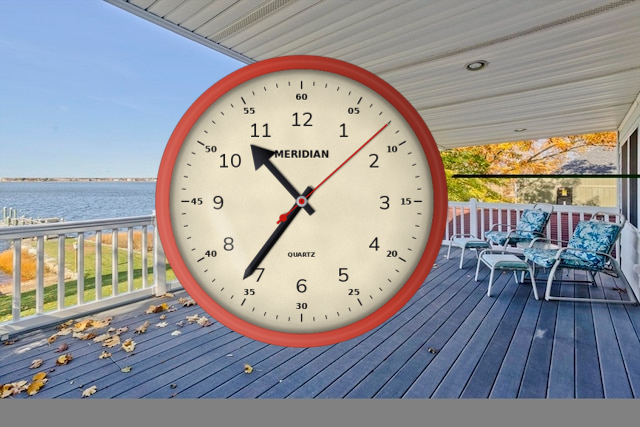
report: 10,36,08
